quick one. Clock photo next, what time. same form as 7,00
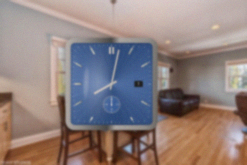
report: 8,02
